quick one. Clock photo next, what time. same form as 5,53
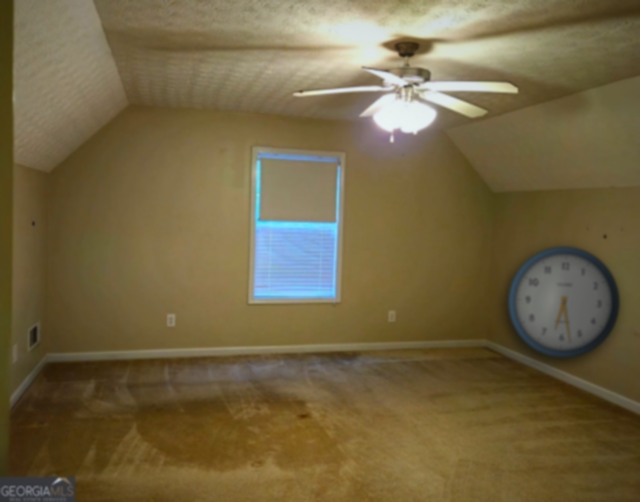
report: 6,28
